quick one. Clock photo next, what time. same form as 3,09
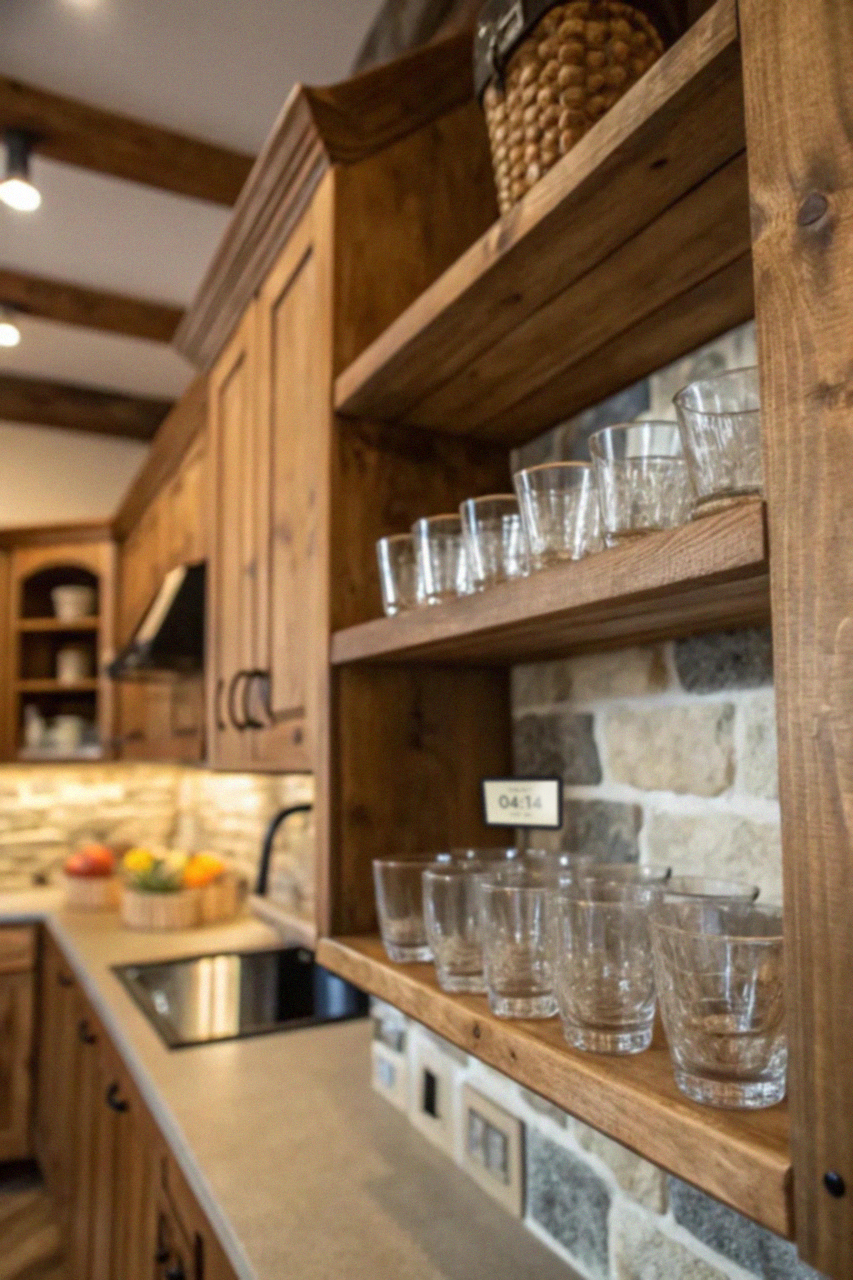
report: 4,14
